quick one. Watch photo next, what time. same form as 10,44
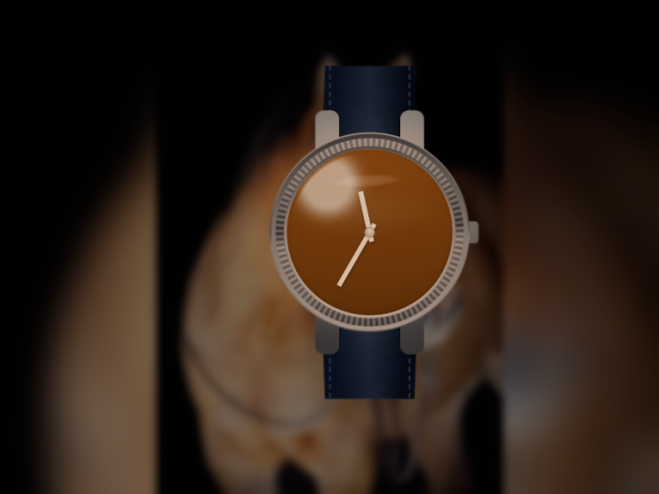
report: 11,35
